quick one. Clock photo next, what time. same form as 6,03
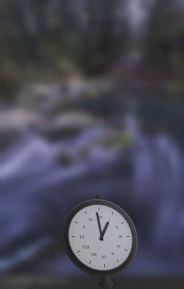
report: 12,59
